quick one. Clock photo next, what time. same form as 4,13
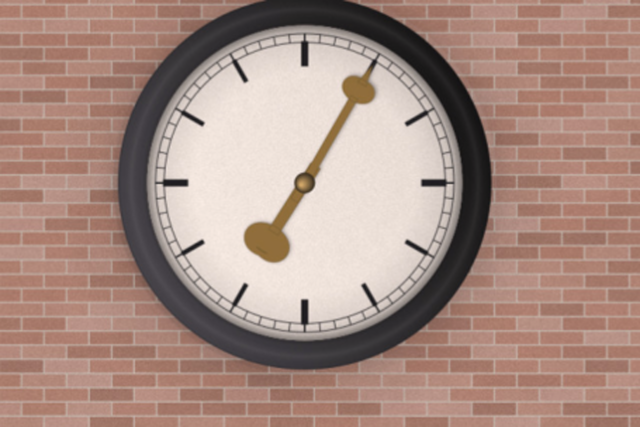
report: 7,05
